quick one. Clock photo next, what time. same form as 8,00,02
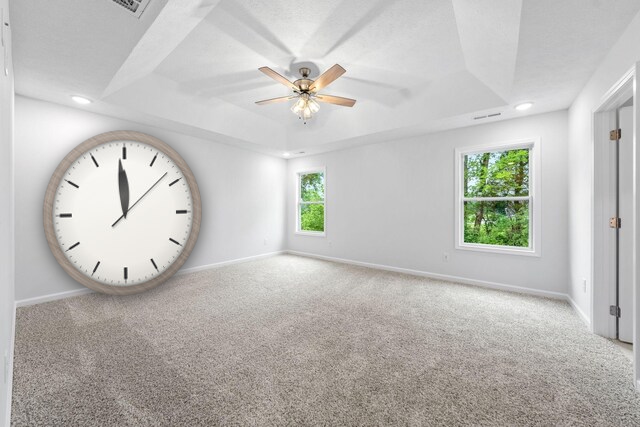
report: 11,59,08
